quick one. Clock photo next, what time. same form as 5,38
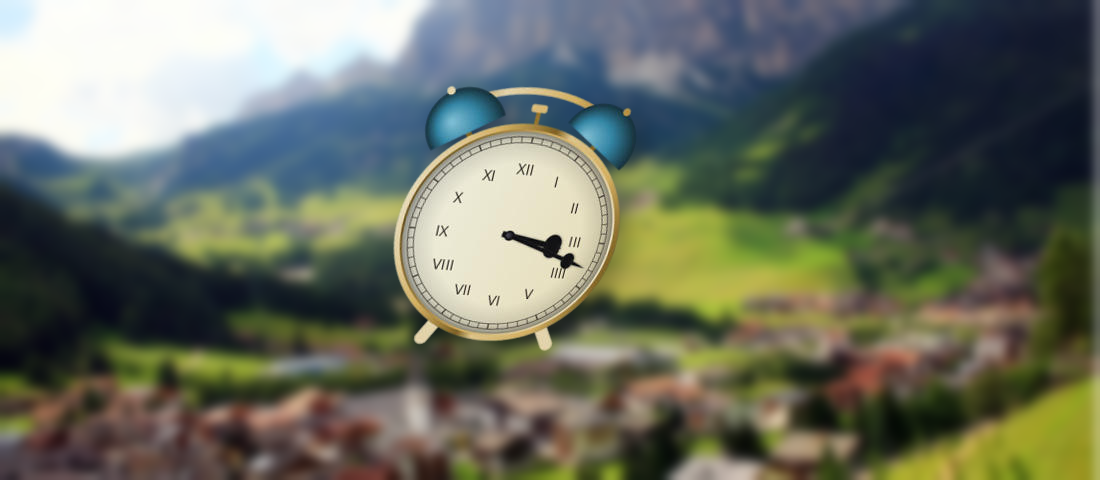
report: 3,18
